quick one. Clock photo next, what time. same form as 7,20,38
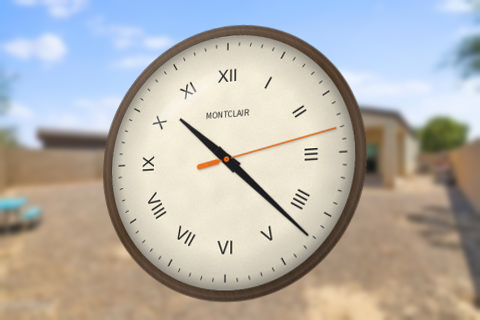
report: 10,22,13
